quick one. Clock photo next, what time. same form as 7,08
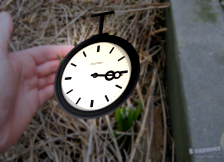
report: 3,16
